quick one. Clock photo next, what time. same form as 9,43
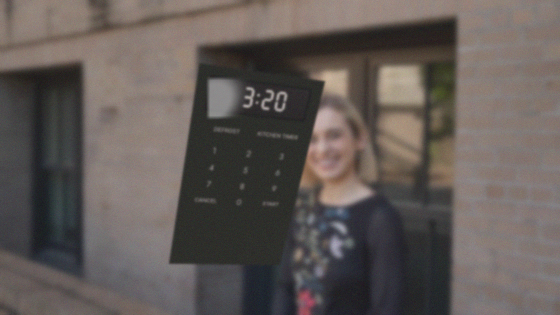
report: 3,20
